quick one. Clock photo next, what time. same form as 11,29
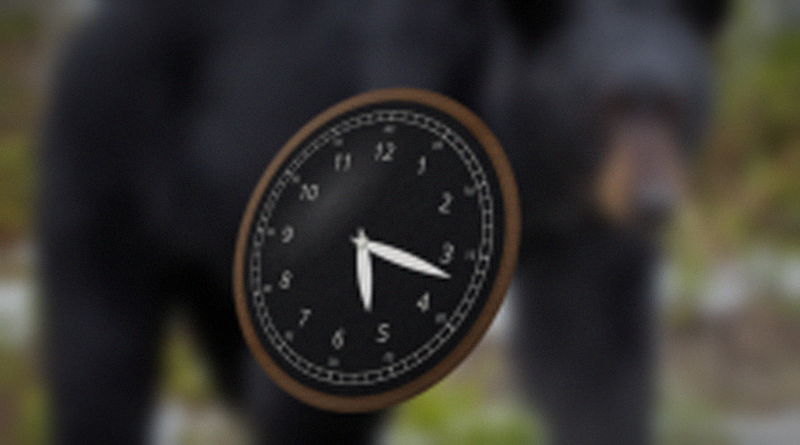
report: 5,17
